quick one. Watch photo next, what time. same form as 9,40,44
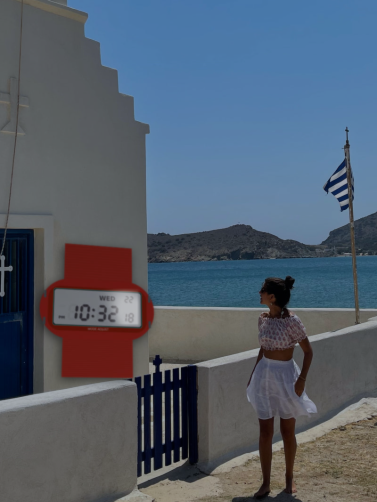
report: 10,32,18
